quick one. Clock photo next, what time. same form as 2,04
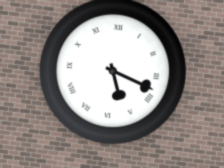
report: 5,18
